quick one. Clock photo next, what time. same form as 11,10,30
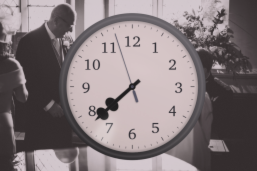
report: 7,37,57
